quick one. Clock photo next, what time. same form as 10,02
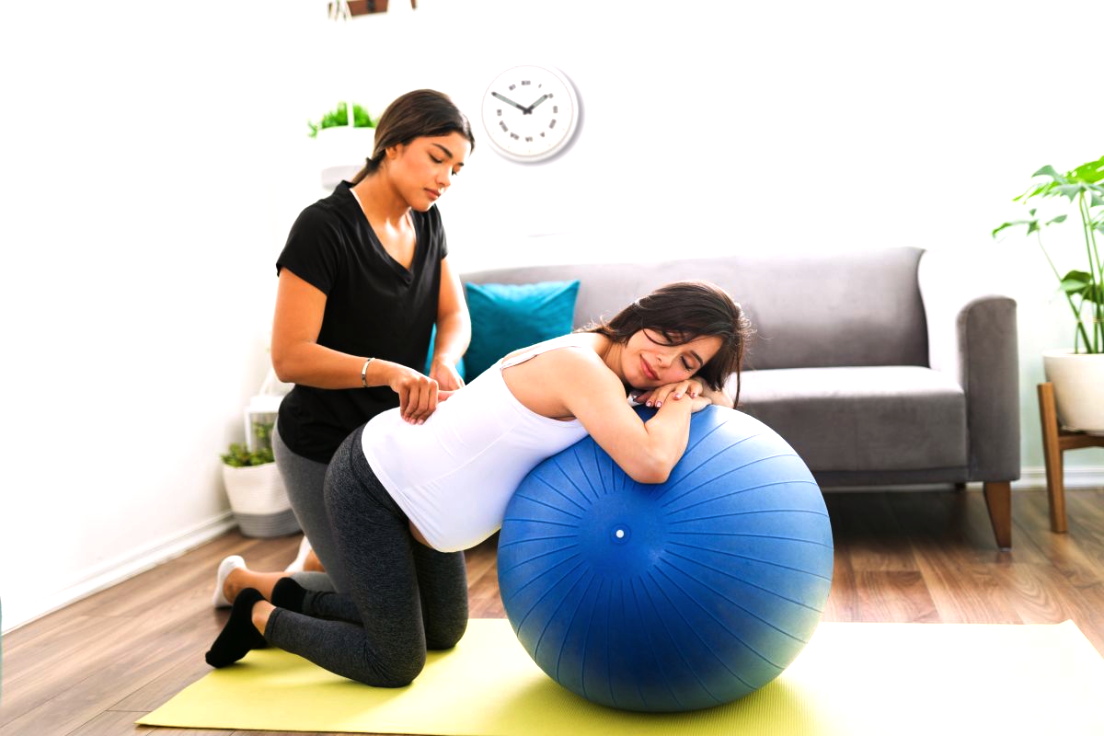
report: 1,50
